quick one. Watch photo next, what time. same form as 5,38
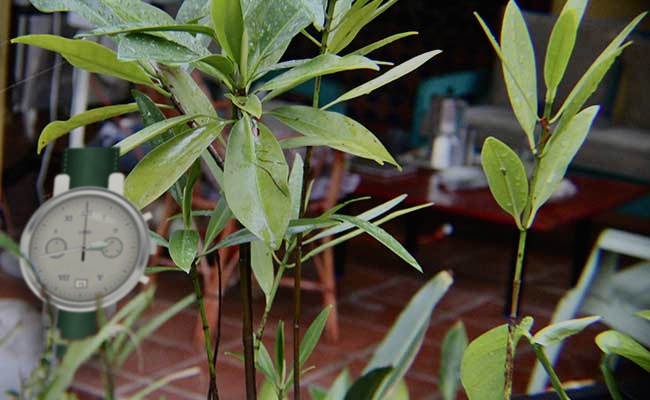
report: 2,43
